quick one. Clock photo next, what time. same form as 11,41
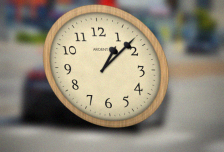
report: 1,08
